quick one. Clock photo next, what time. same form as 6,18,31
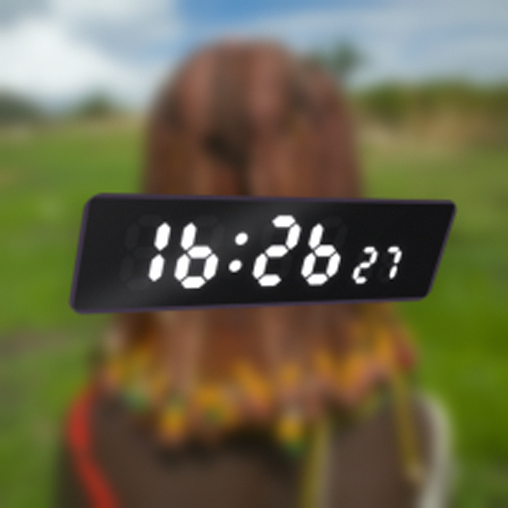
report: 16,26,27
